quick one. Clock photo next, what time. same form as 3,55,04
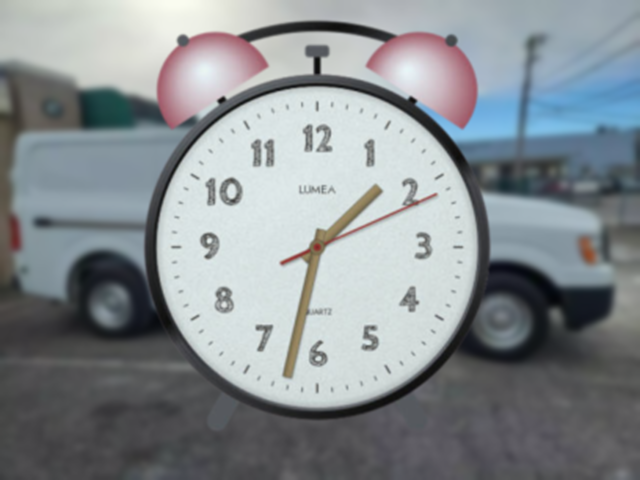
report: 1,32,11
